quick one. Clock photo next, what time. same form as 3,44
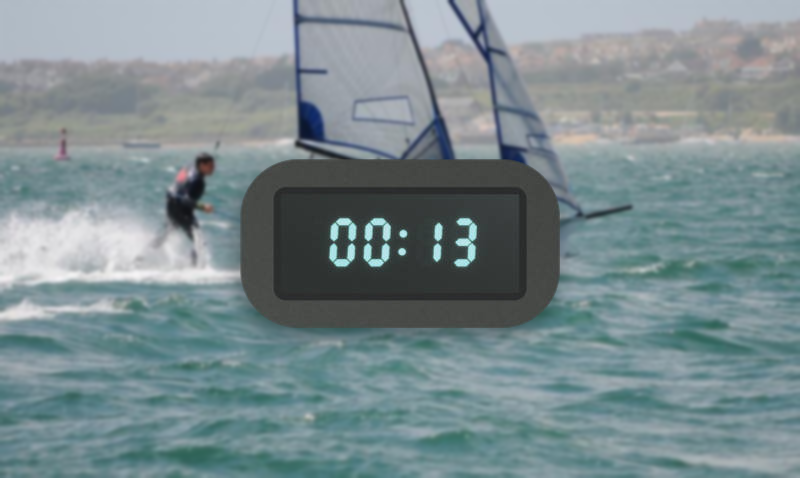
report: 0,13
